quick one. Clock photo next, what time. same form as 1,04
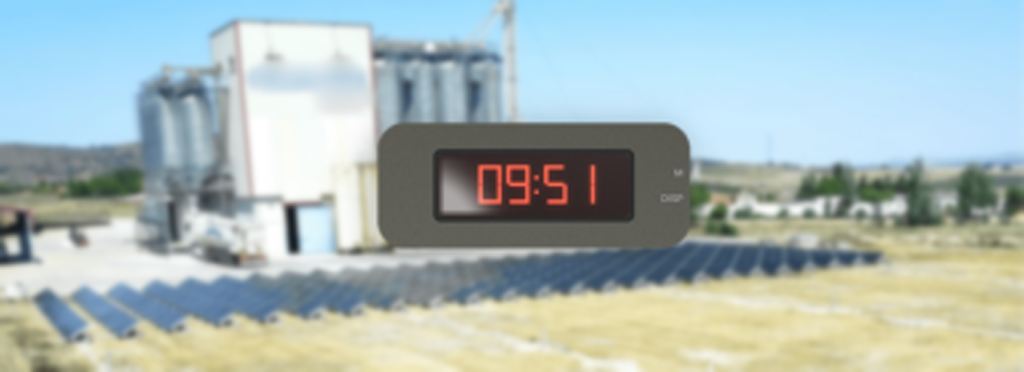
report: 9,51
